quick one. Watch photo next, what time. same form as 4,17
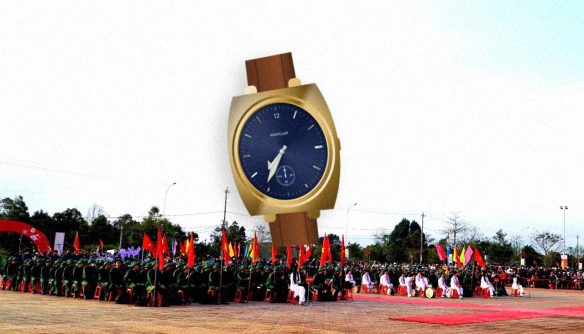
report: 7,36
